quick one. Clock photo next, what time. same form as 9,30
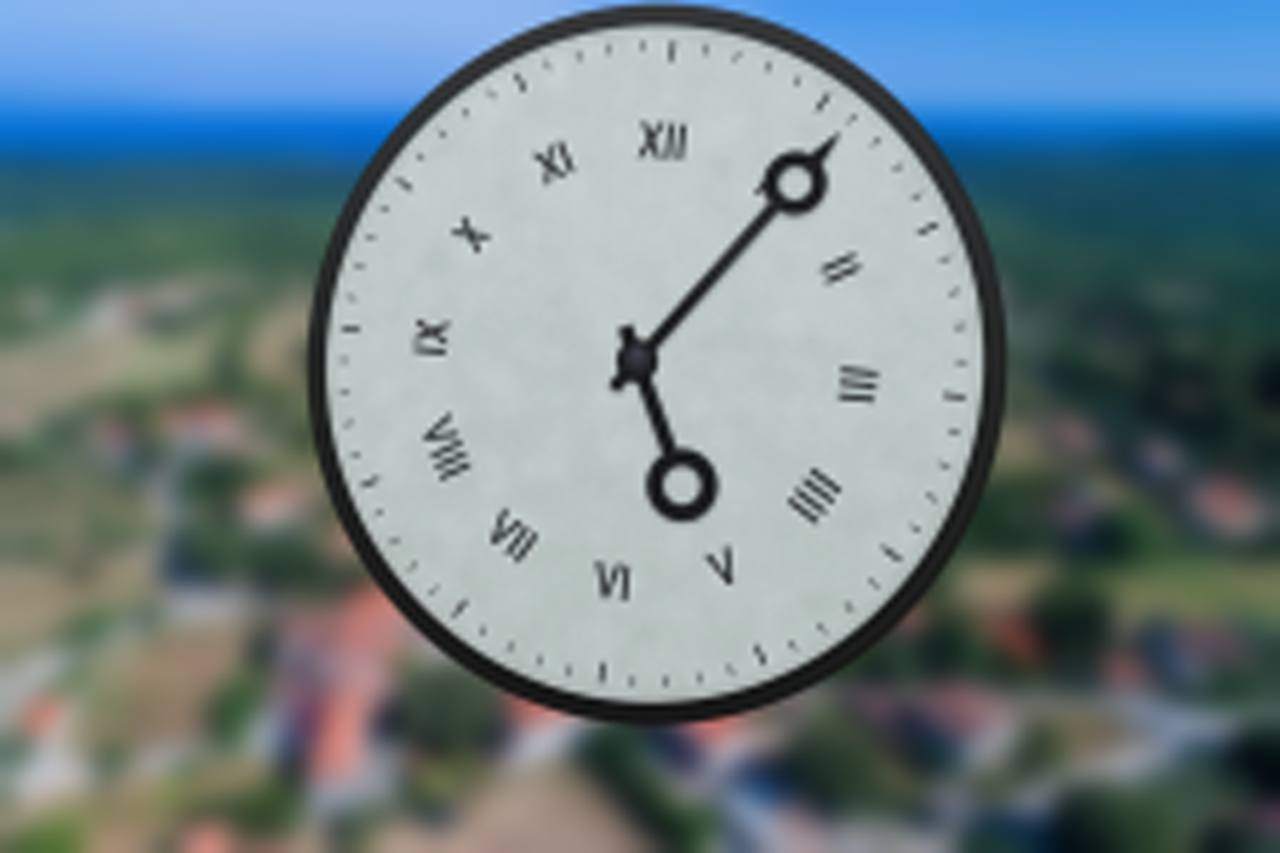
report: 5,06
